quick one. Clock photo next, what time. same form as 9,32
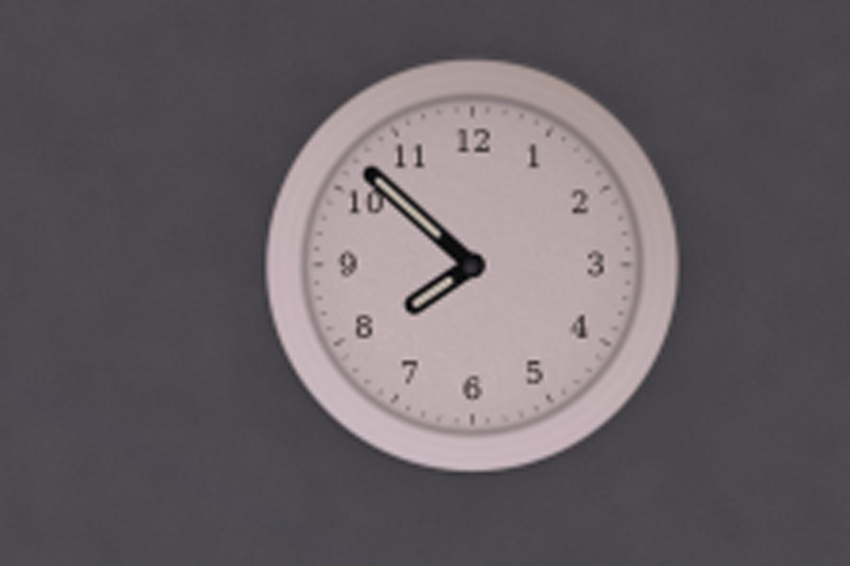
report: 7,52
